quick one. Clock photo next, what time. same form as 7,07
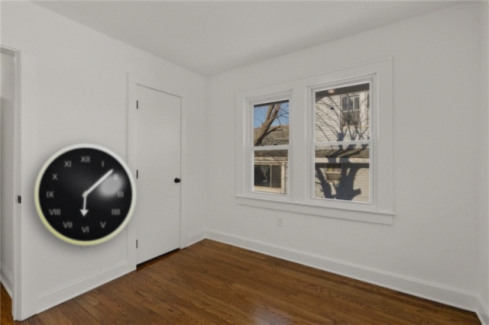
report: 6,08
